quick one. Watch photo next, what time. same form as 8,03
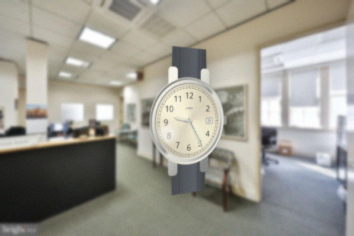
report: 9,25
